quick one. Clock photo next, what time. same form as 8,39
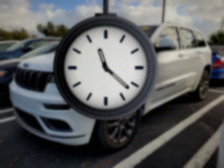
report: 11,22
